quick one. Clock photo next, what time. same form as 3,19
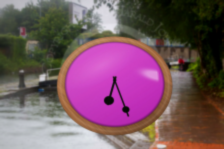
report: 6,27
